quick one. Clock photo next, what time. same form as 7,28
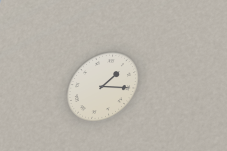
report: 1,15
